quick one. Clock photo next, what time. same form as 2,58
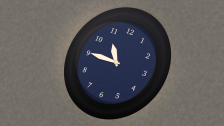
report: 10,45
